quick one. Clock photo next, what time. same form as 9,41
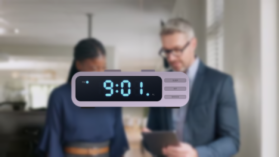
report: 9,01
